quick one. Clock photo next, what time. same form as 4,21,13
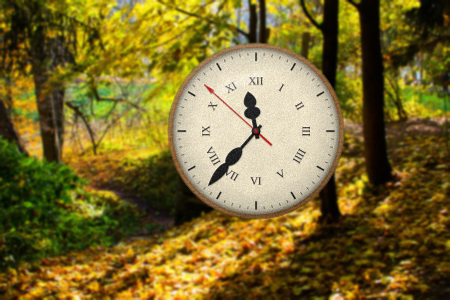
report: 11,36,52
